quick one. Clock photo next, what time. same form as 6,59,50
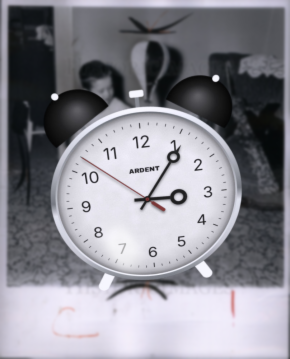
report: 3,05,52
